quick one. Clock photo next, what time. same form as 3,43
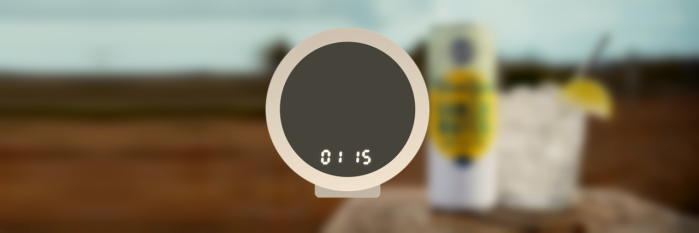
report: 1,15
